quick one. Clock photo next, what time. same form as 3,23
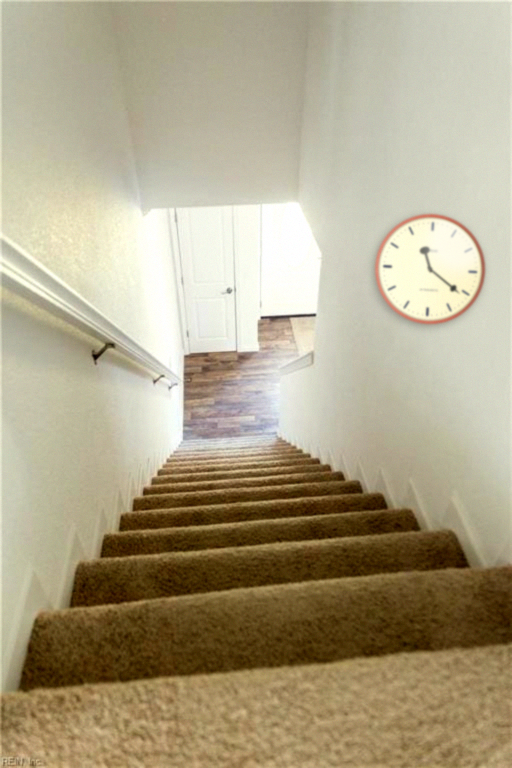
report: 11,21
